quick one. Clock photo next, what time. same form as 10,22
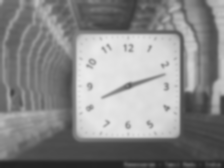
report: 8,12
